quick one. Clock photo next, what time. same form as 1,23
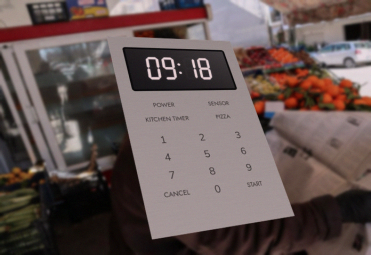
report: 9,18
